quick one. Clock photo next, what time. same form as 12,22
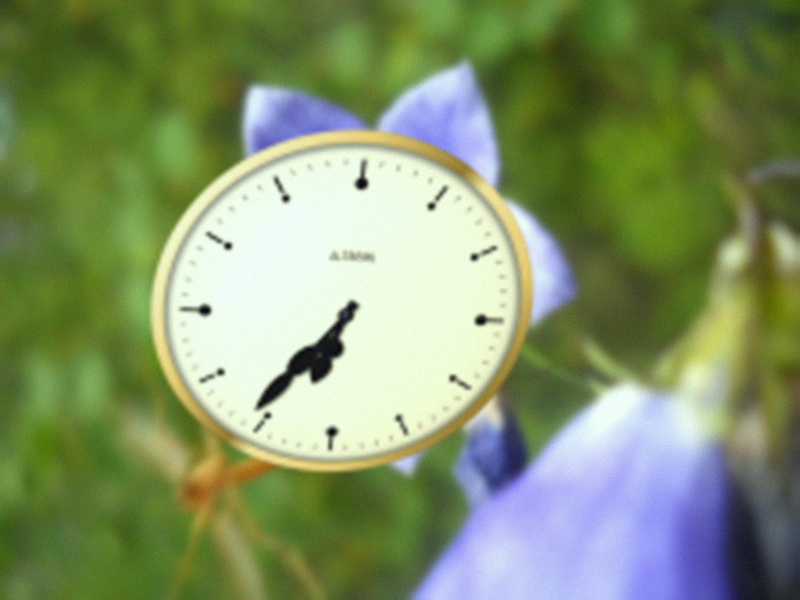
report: 6,36
